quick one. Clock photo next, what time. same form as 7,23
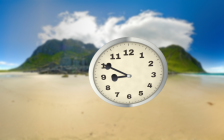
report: 8,50
